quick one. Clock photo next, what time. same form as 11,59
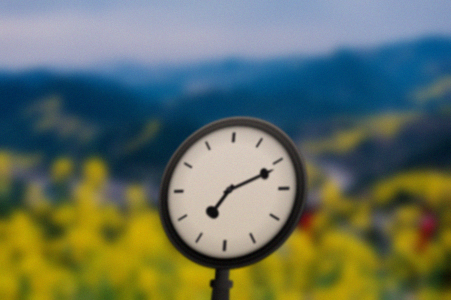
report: 7,11
